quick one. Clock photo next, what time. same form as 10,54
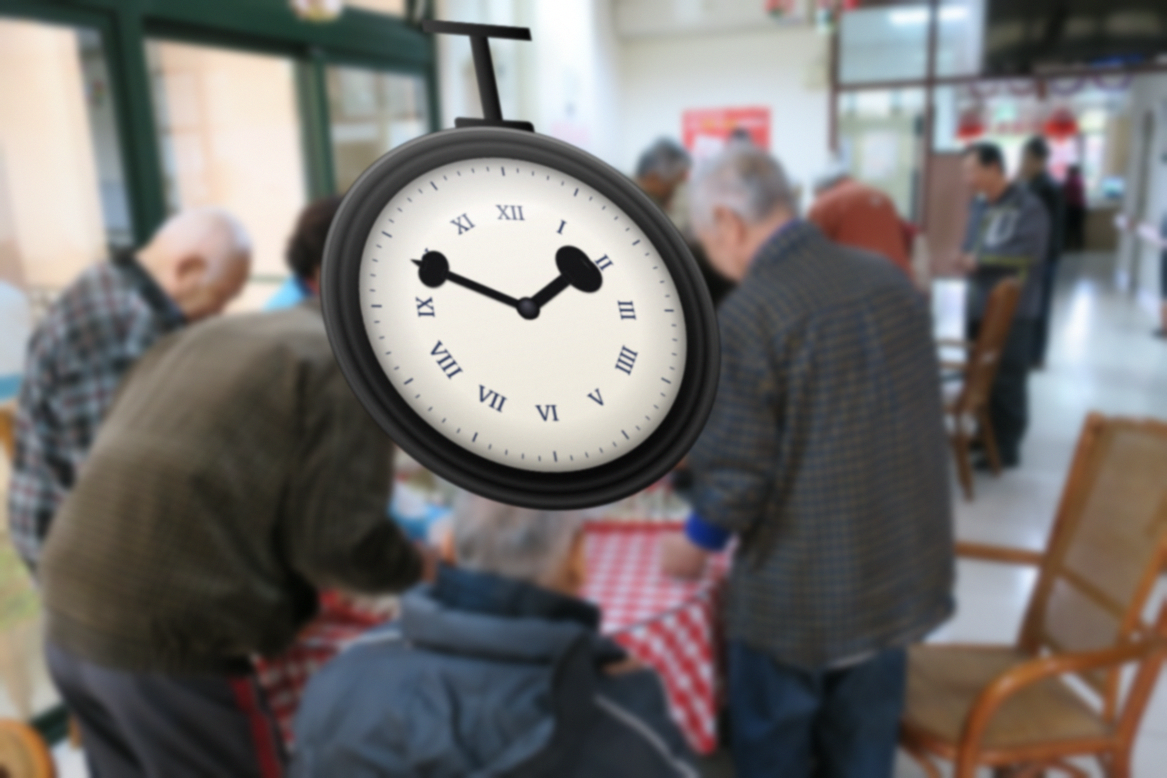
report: 1,49
